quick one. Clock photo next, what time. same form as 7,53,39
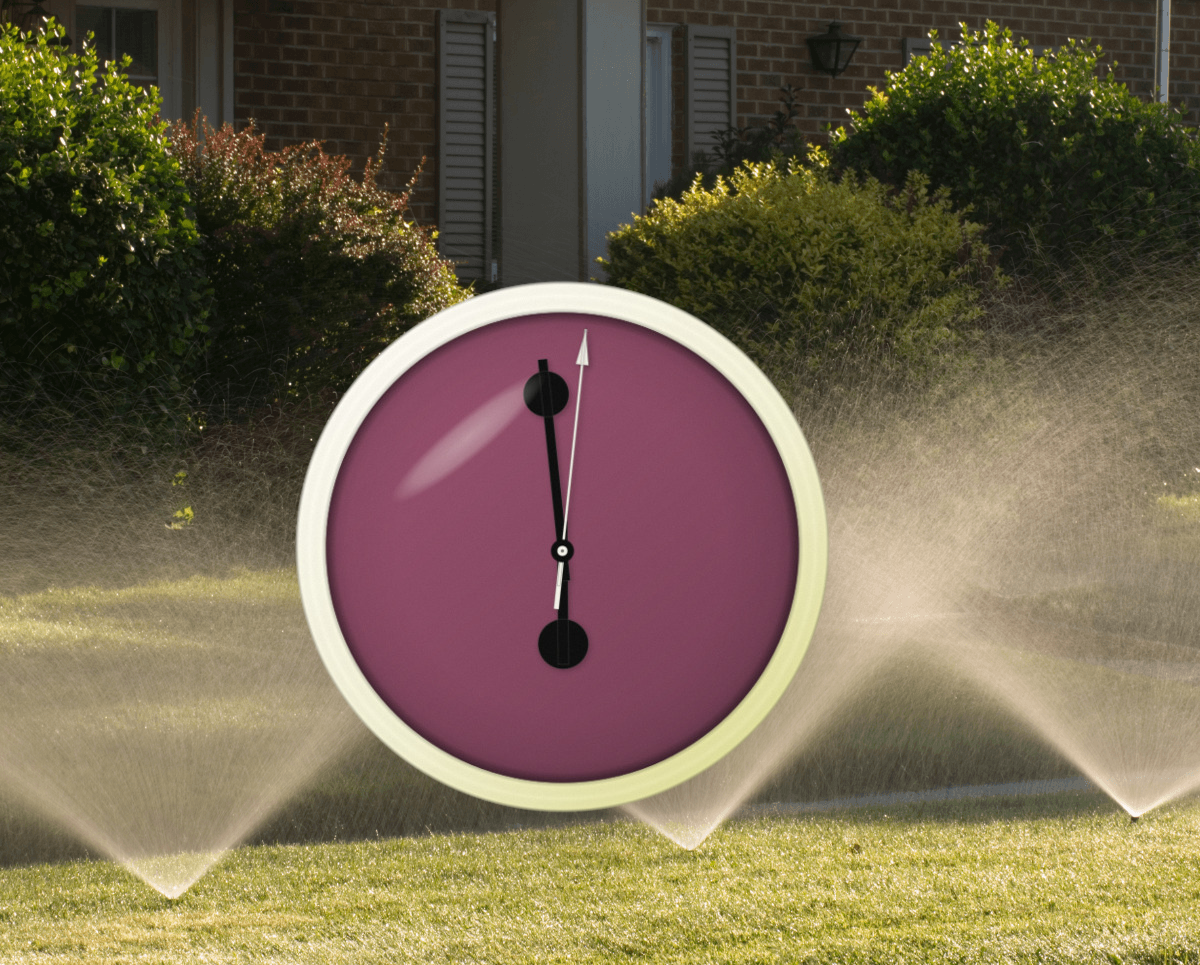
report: 5,59,01
